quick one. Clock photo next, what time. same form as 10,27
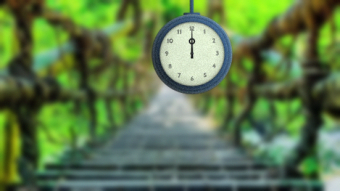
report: 12,00
